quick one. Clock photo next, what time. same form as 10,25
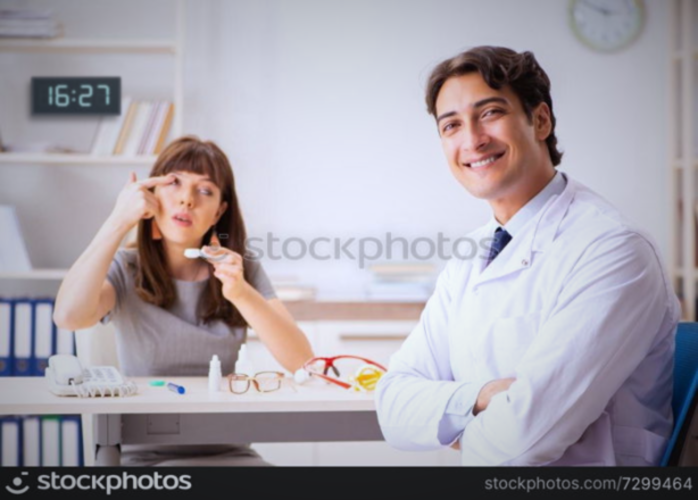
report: 16,27
